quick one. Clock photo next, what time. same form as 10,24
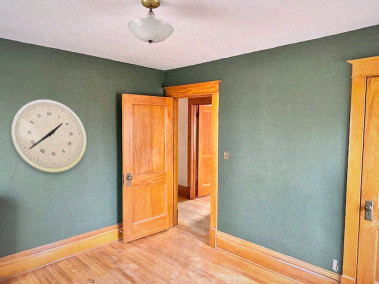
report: 1,39
